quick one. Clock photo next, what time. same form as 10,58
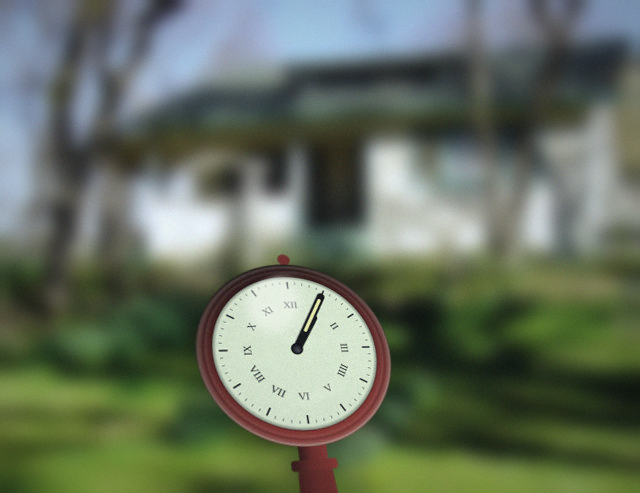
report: 1,05
